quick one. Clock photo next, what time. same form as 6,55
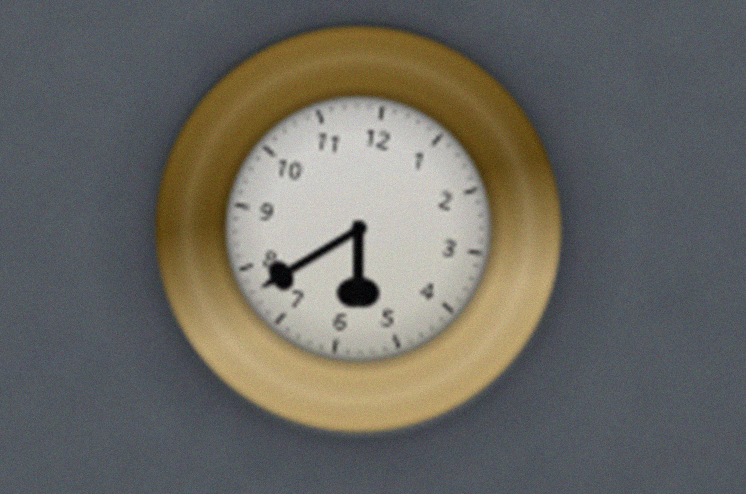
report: 5,38
